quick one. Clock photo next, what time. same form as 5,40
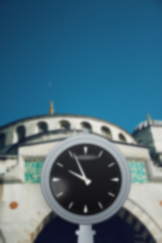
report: 9,56
